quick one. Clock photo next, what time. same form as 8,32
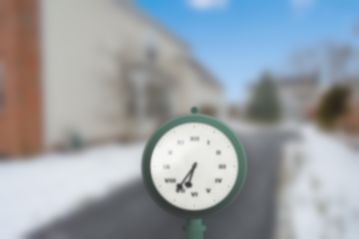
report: 6,36
